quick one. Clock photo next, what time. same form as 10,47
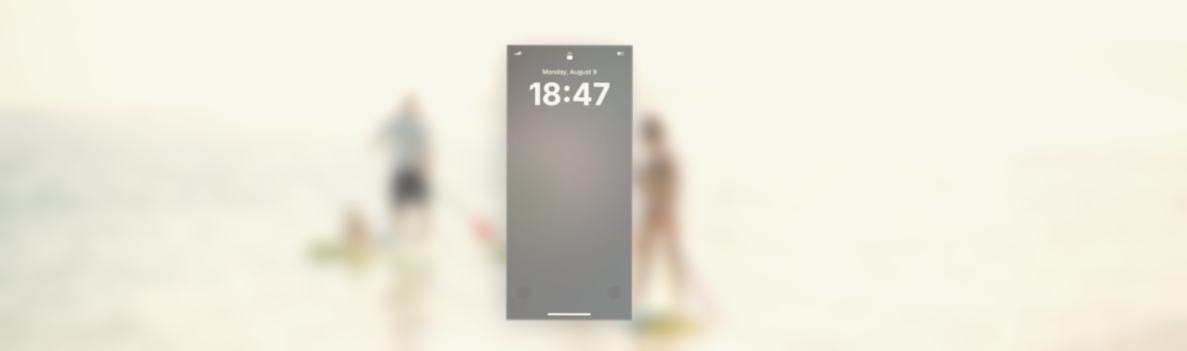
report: 18,47
